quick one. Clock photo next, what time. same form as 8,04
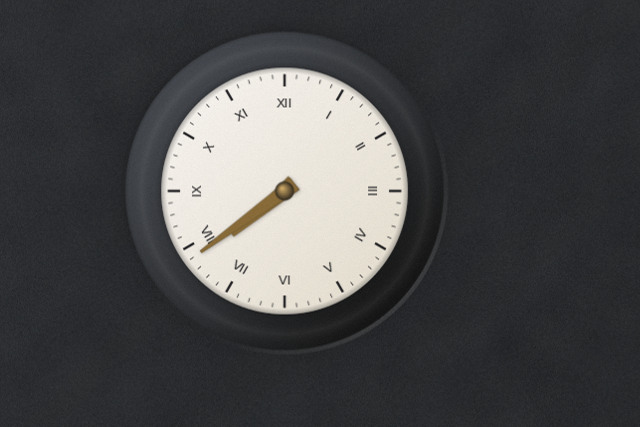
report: 7,39
